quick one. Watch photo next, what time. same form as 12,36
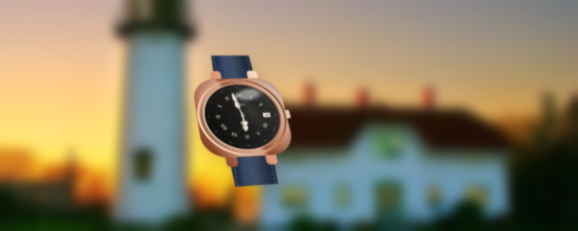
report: 5,58
